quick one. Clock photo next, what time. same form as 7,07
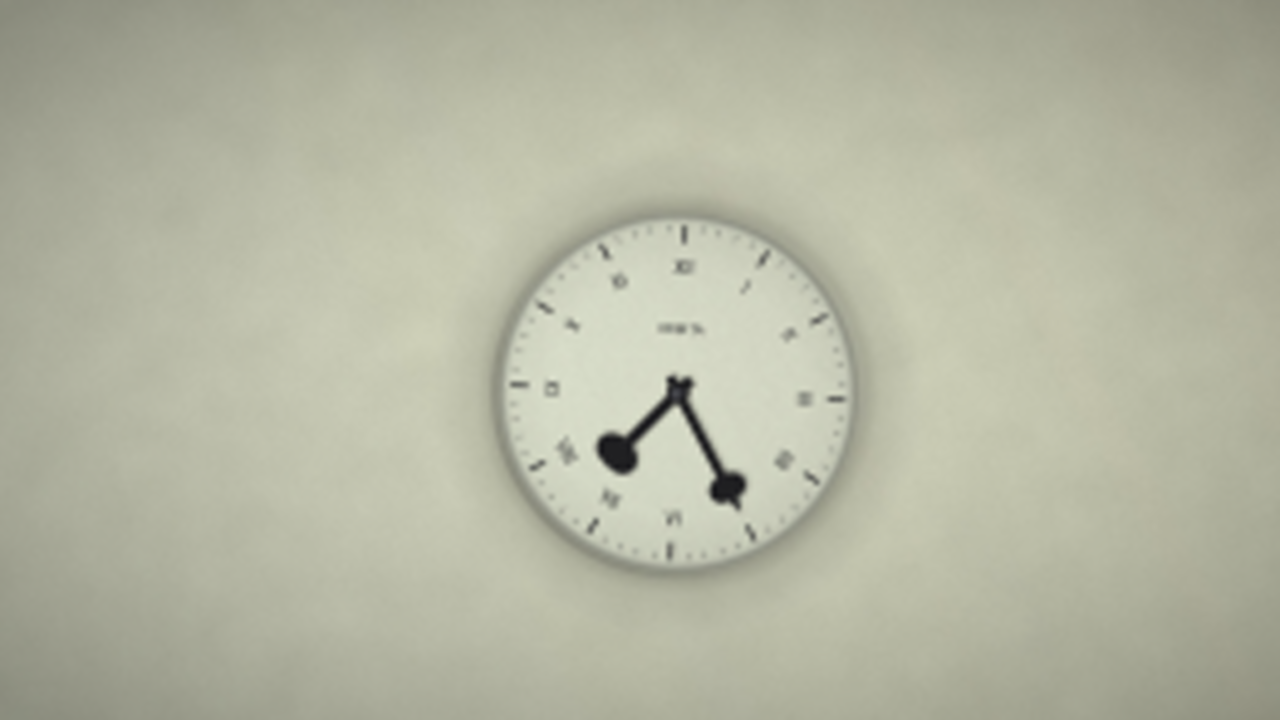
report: 7,25
